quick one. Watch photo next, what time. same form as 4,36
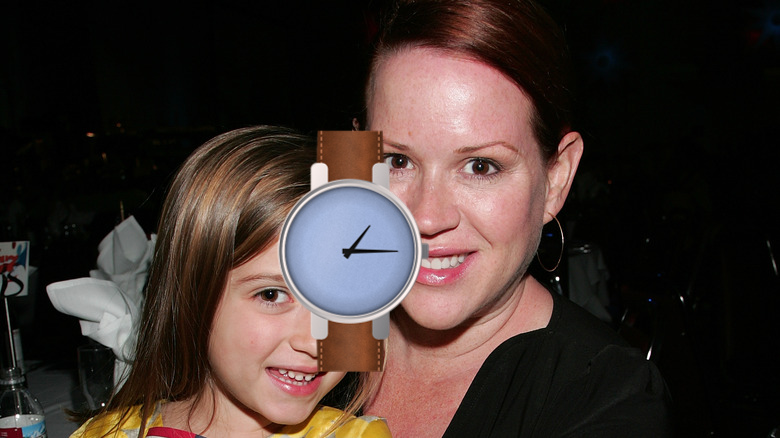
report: 1,15
